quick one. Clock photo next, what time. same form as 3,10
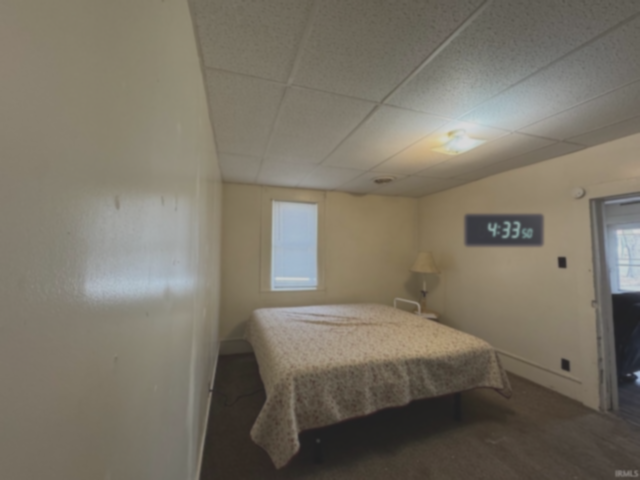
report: 4,33
